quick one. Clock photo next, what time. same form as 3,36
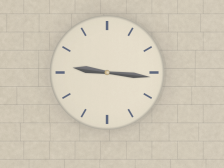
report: 9,16
